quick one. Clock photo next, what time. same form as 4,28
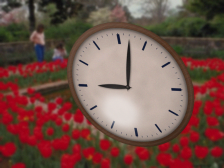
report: 9,02
